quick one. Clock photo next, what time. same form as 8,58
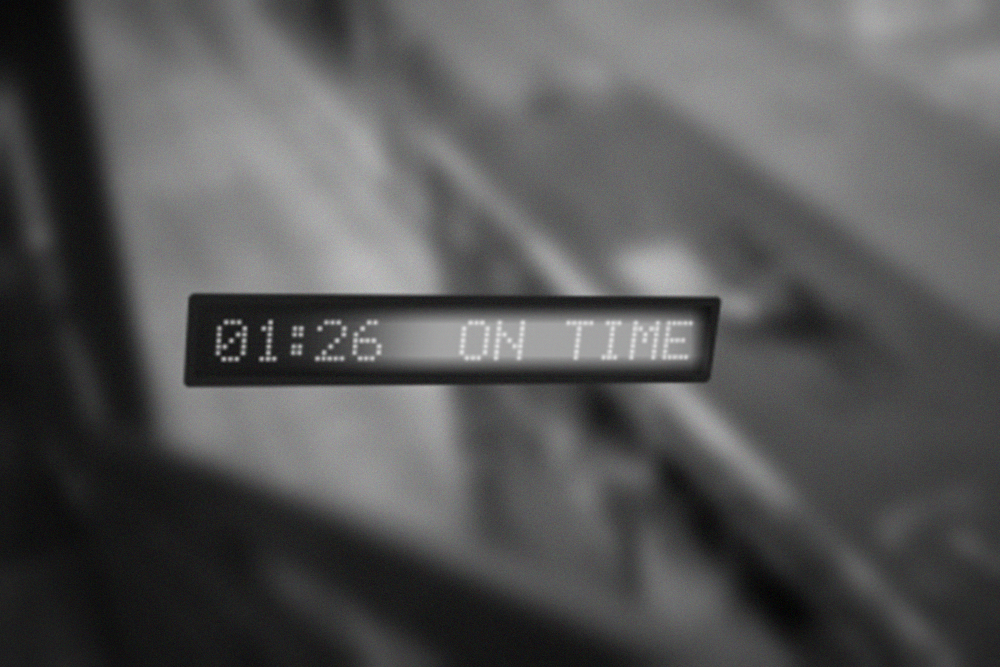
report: 1,26
